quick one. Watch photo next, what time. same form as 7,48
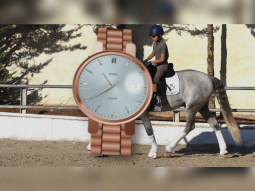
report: 10,39
